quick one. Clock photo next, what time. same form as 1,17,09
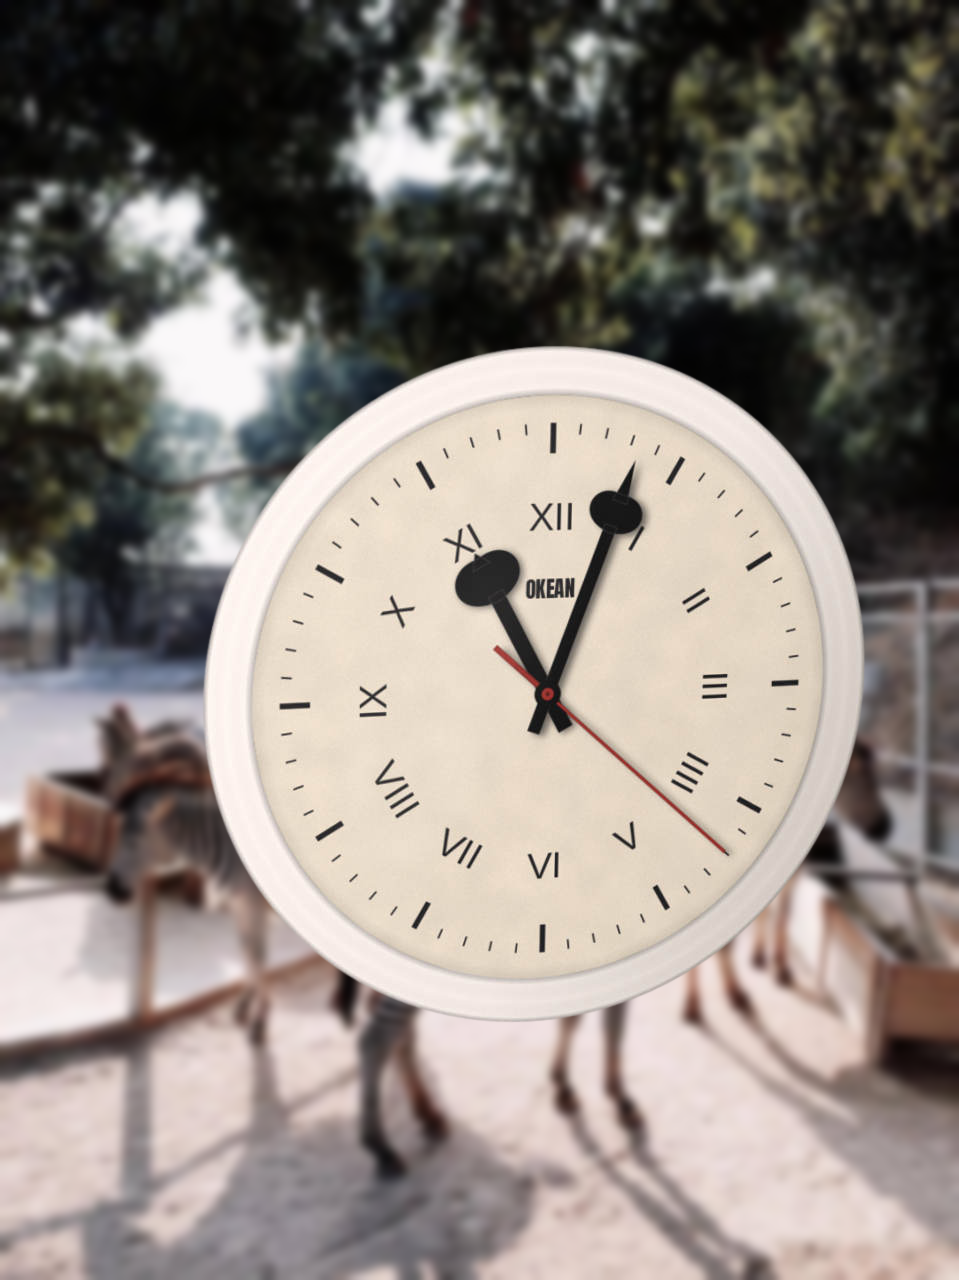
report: 11,03,22
